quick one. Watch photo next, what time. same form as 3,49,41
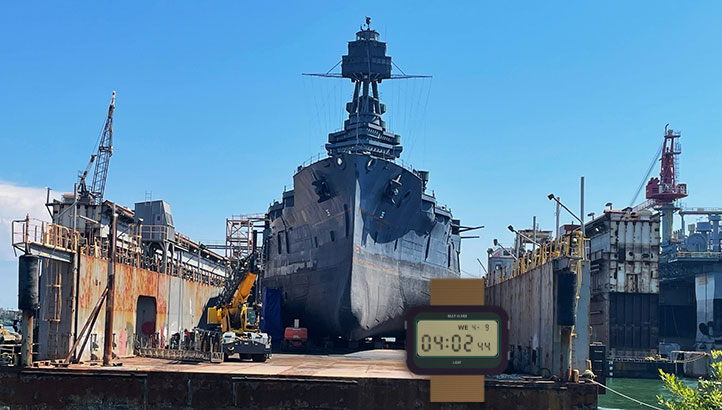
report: 4,02,44
